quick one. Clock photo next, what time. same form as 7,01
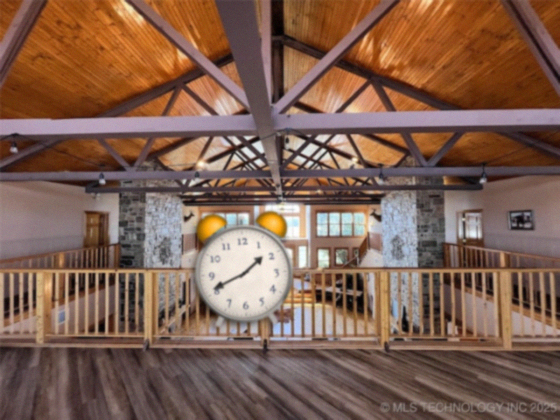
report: 1,41
